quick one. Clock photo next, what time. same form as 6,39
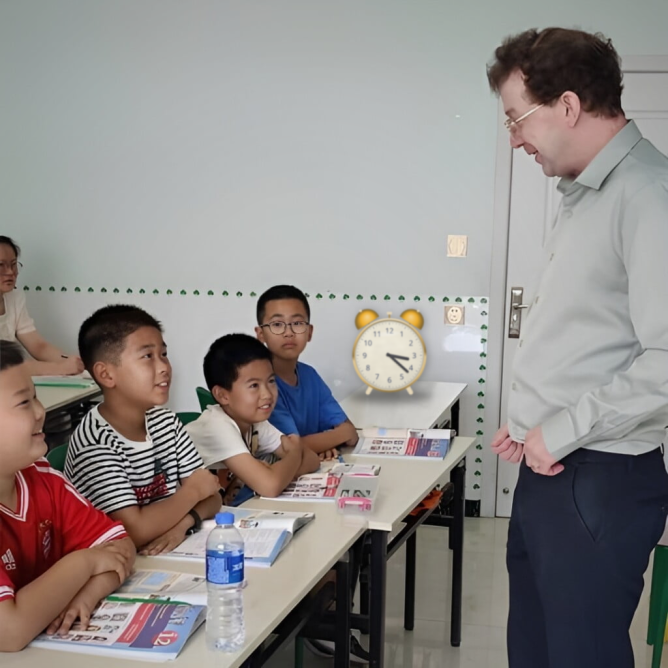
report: 3,22
